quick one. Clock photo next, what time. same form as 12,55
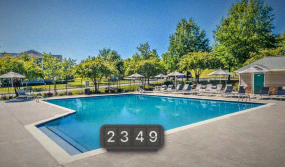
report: 23,49
